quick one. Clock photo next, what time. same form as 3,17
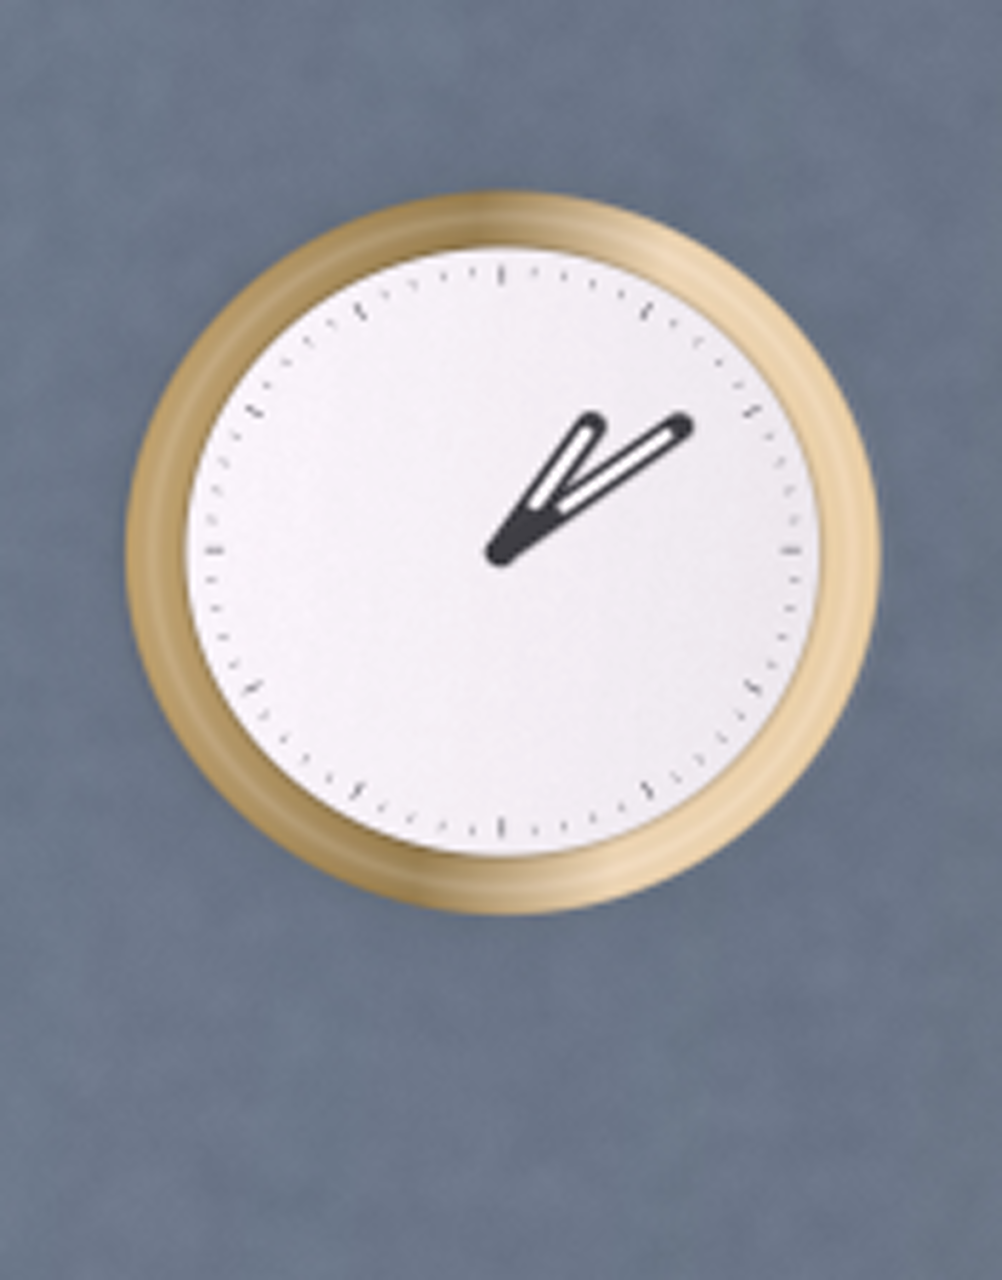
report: 1,09
